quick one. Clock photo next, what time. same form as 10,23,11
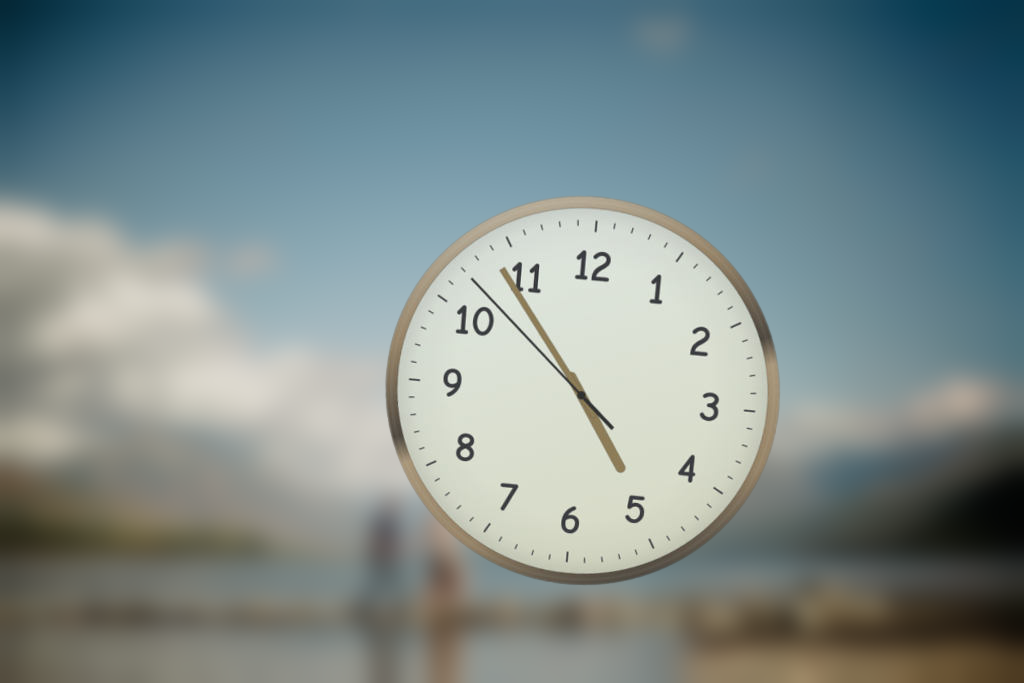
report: 4,53,52
